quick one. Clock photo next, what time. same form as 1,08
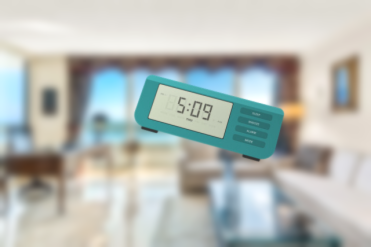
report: 5,09
